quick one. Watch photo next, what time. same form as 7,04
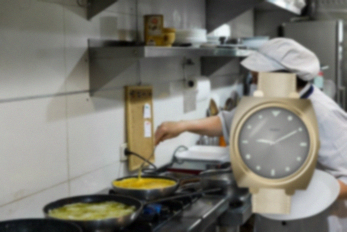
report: 9,10
